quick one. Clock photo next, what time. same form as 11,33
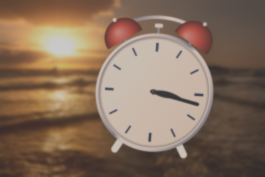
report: 3,17
